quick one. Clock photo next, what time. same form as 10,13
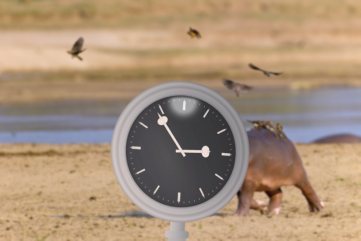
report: 2,54
